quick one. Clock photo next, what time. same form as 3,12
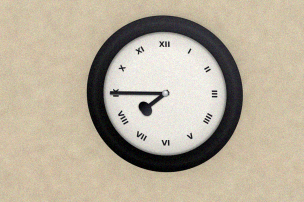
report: 7,45
